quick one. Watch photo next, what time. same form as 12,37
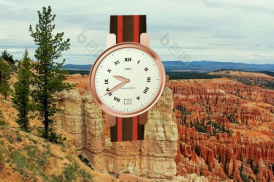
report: 9,40
